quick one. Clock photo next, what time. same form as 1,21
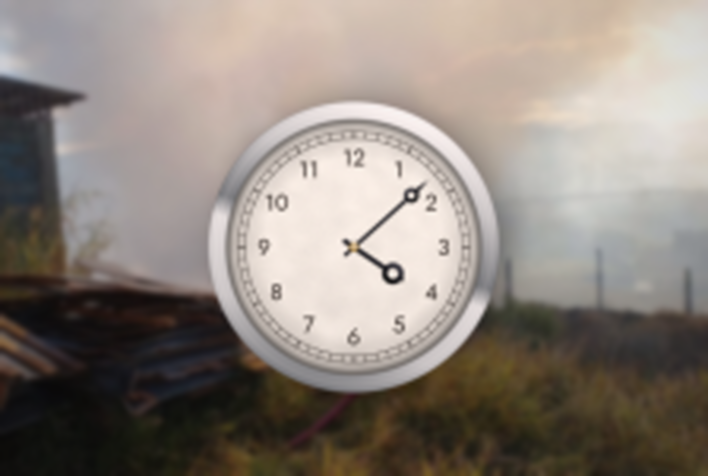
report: 4,08
